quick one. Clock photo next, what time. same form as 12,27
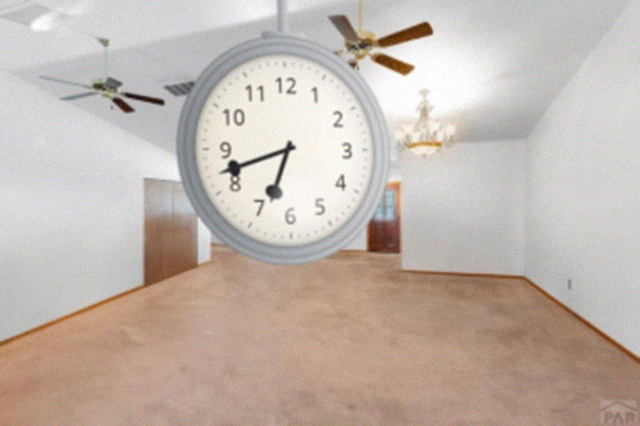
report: 6,42
